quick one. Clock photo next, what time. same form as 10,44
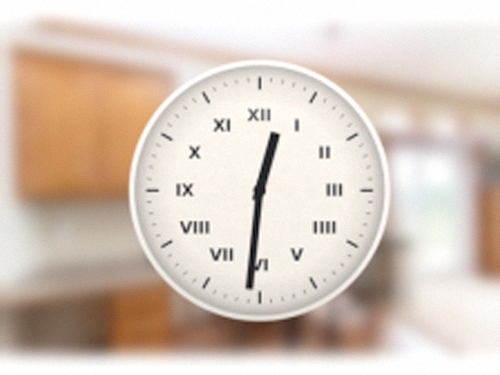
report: 12,31
